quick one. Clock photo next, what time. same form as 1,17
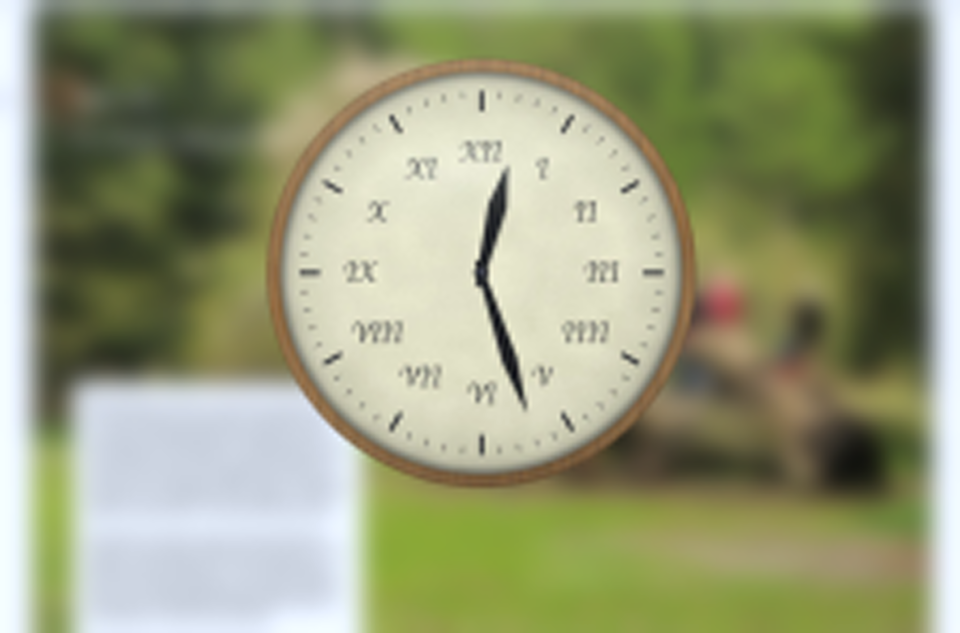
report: 12,27
